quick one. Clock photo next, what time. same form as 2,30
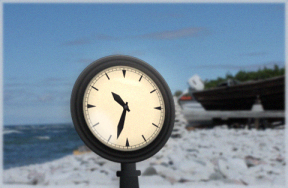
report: 10,33
